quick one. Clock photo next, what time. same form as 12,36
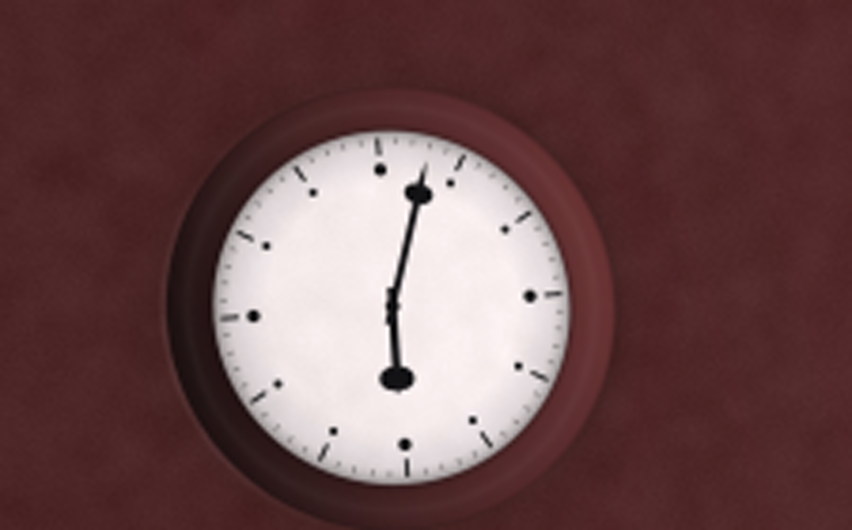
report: 6,03
